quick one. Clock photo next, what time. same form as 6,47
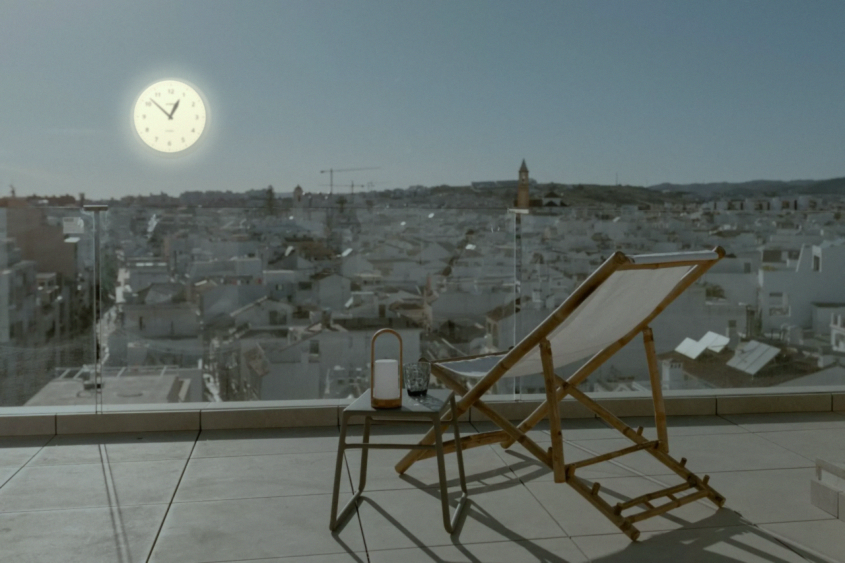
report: 12,52
